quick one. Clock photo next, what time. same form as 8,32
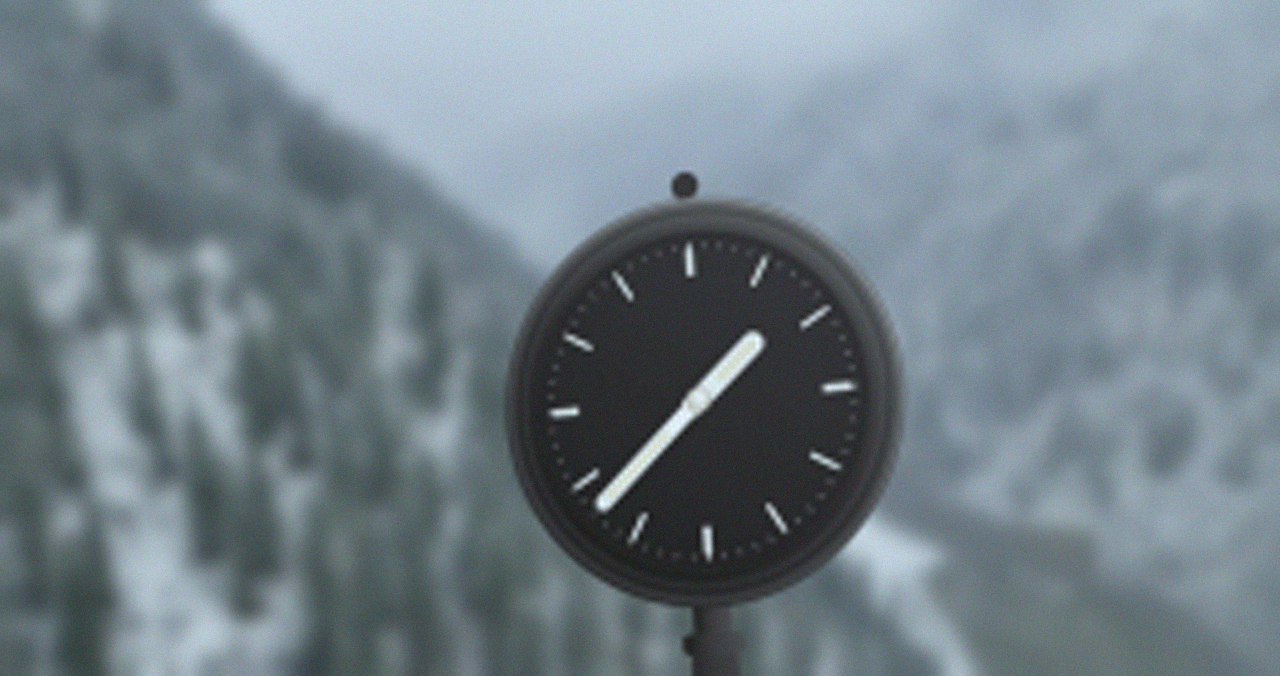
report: 1,38
